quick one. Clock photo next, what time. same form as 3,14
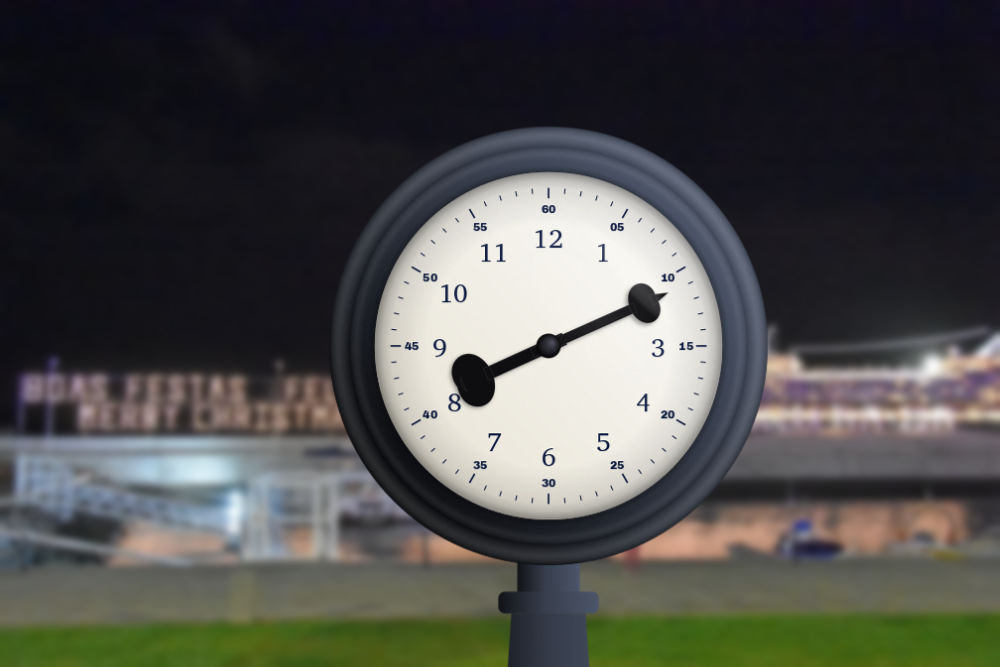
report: 8,11
